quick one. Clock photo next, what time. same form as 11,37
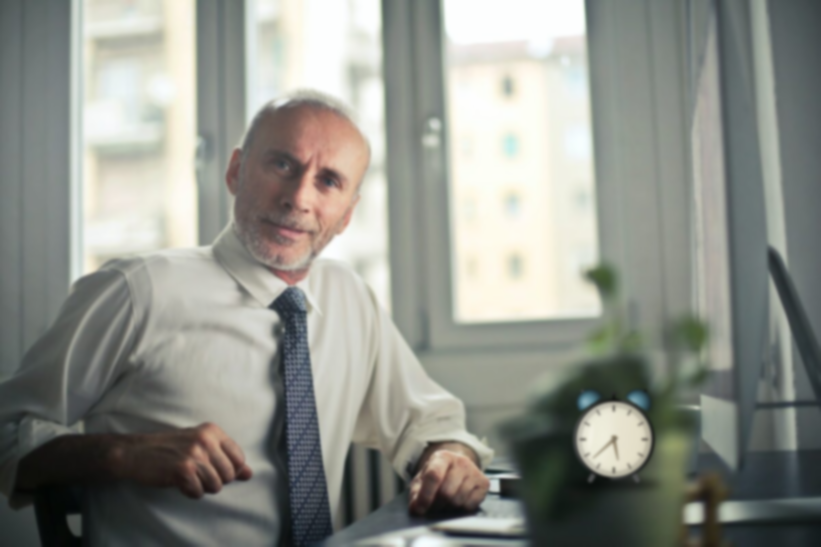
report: 5,38
